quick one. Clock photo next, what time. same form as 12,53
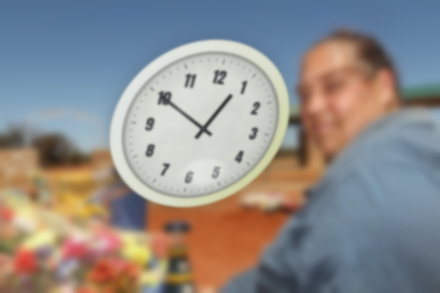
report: 12,50
